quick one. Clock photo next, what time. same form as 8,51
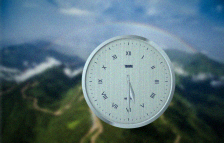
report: 5,30
